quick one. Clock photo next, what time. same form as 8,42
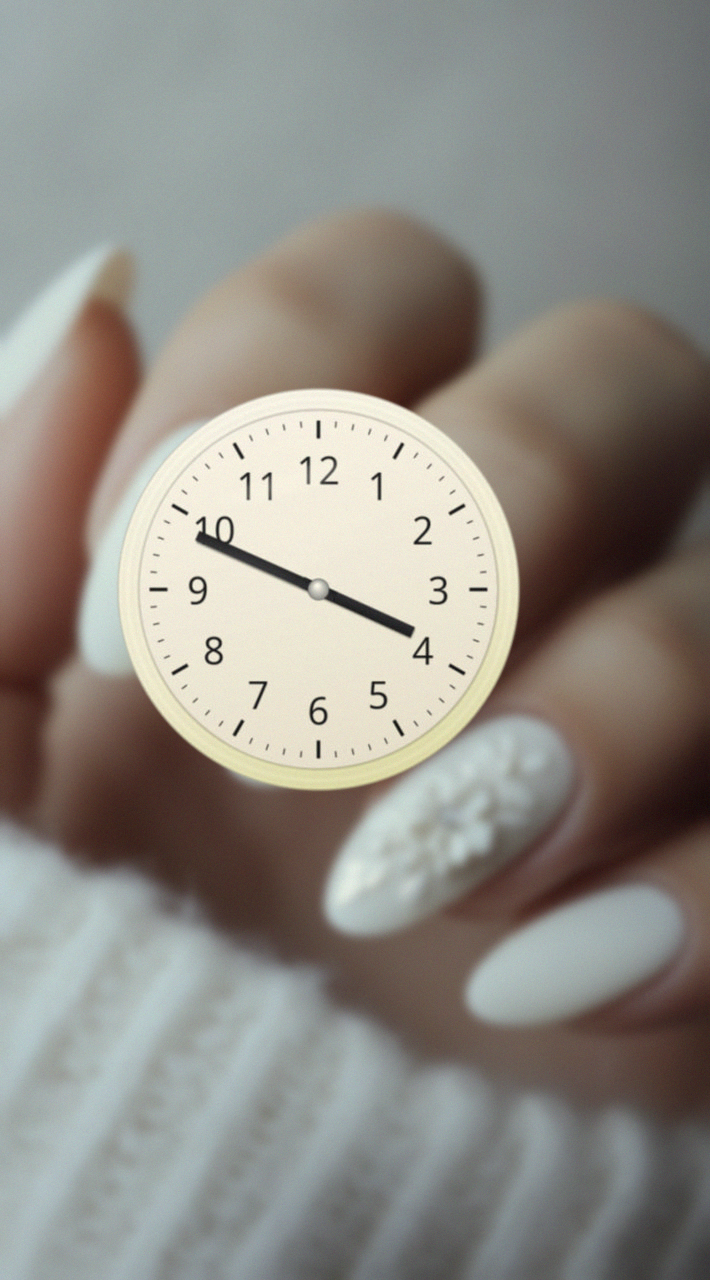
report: 3,49
